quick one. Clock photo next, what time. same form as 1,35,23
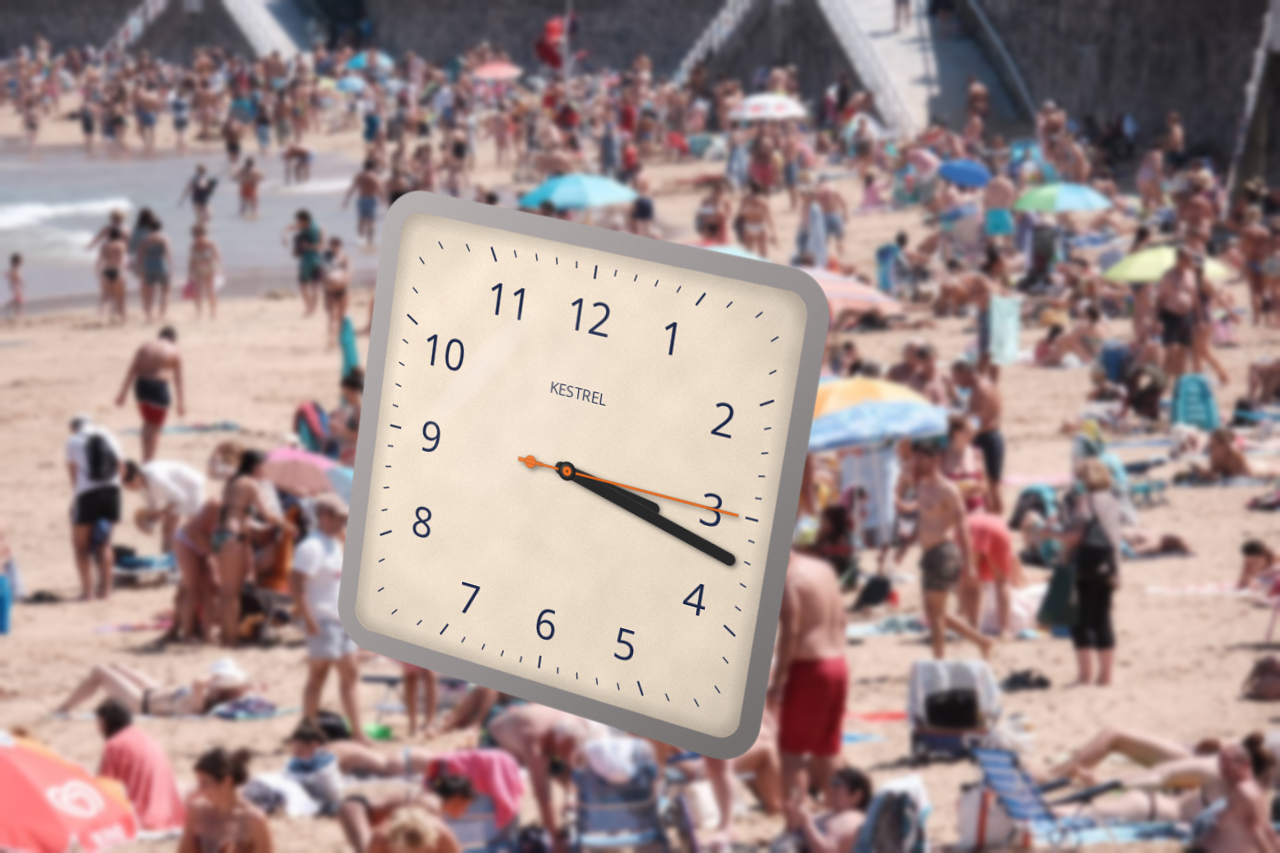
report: 3,17,15
